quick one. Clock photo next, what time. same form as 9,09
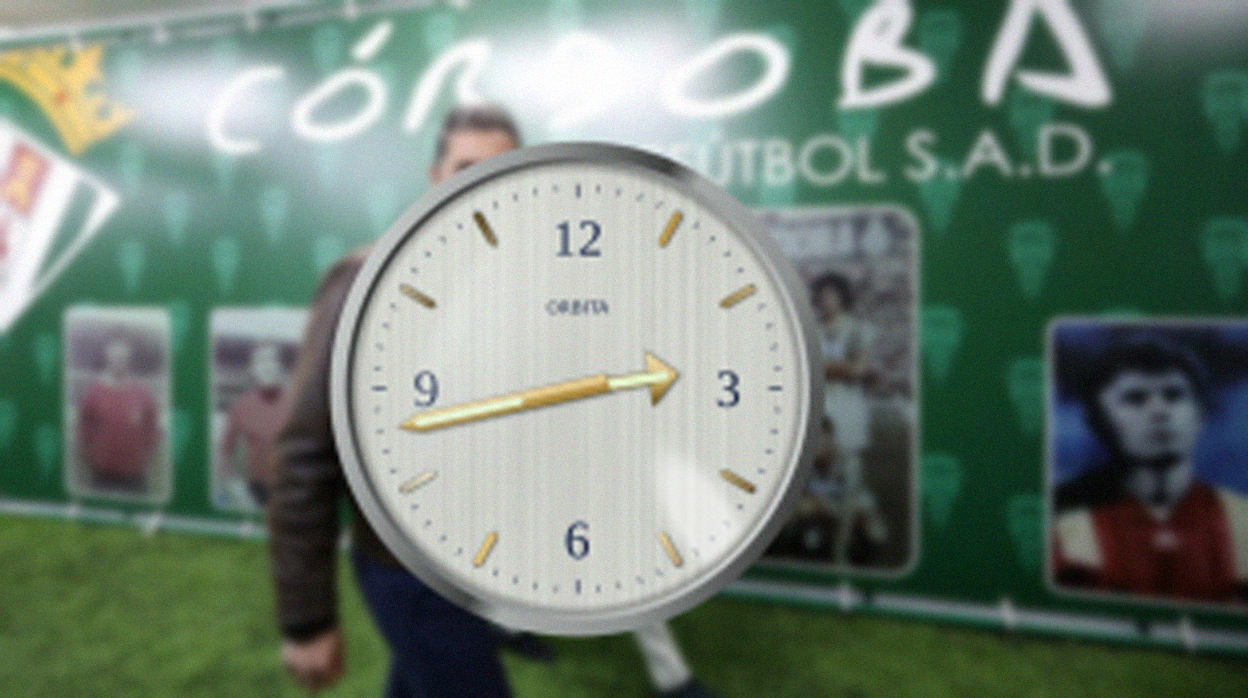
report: 2,43
